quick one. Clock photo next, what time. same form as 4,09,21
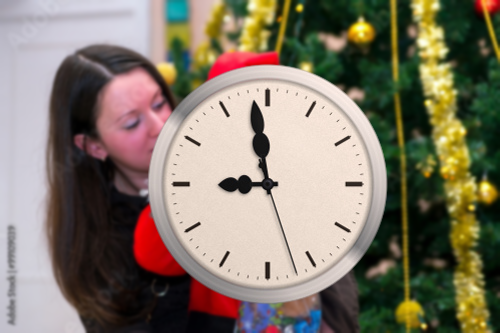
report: 8,58,27
